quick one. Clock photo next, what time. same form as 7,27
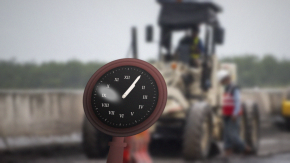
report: 1,05
